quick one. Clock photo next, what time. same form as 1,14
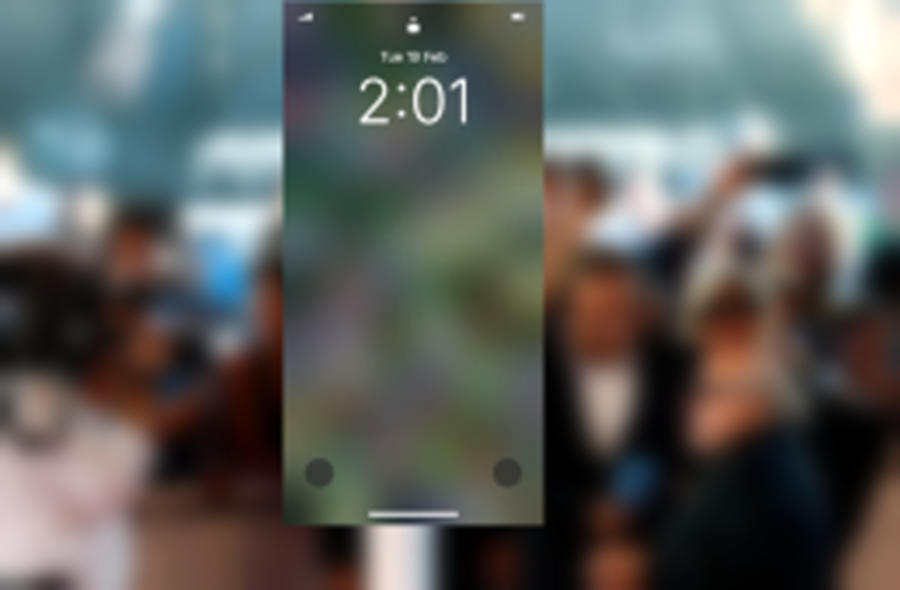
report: 2,01
